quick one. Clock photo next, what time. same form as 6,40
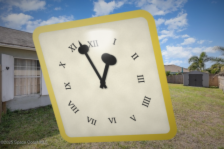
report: 12,57
